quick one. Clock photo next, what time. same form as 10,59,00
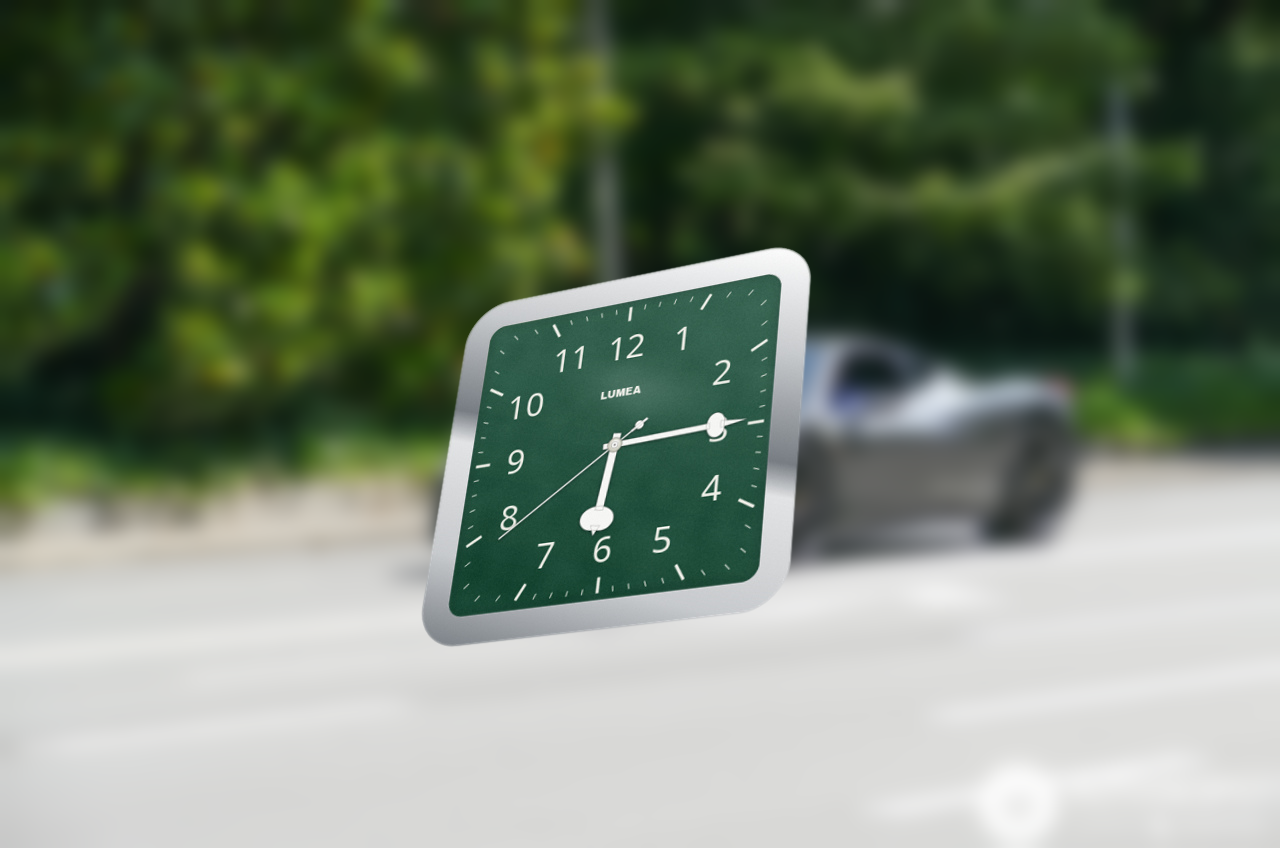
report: 6,14,39
